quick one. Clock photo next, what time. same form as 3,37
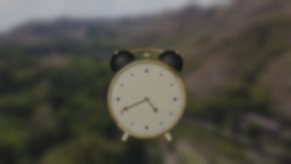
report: 4,41
